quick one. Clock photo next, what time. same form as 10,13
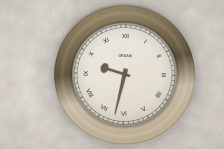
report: 9,32
